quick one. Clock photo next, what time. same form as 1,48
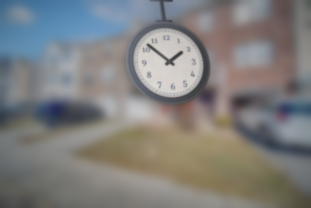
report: 1,52
